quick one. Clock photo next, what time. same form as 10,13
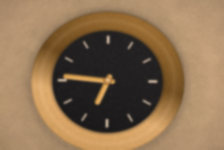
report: 6,46
